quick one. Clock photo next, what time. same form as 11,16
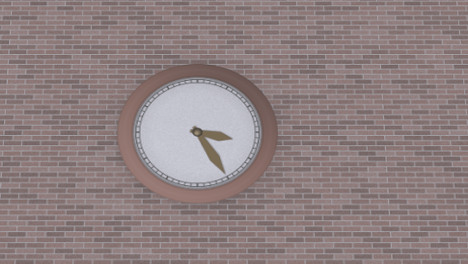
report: 3,25
